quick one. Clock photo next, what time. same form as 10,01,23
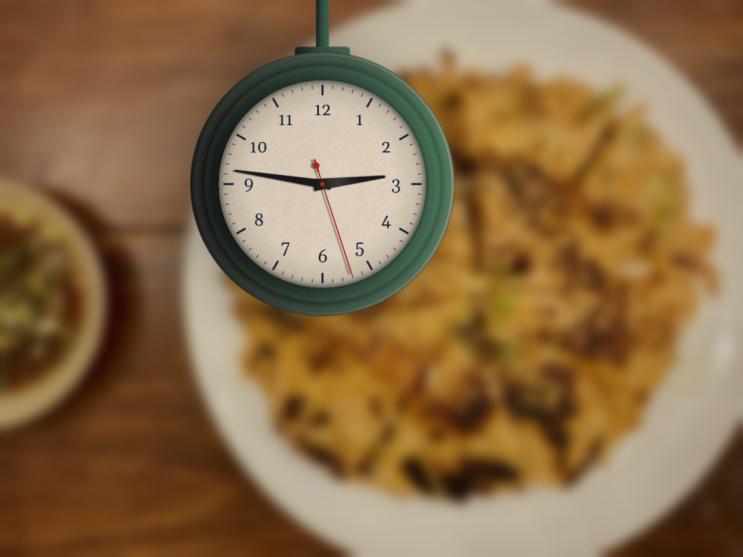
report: 2,46,27
